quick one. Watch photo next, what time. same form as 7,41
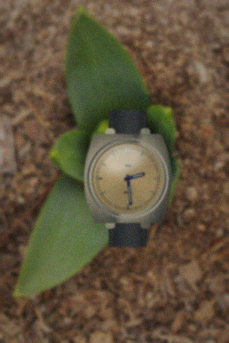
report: 2,29
